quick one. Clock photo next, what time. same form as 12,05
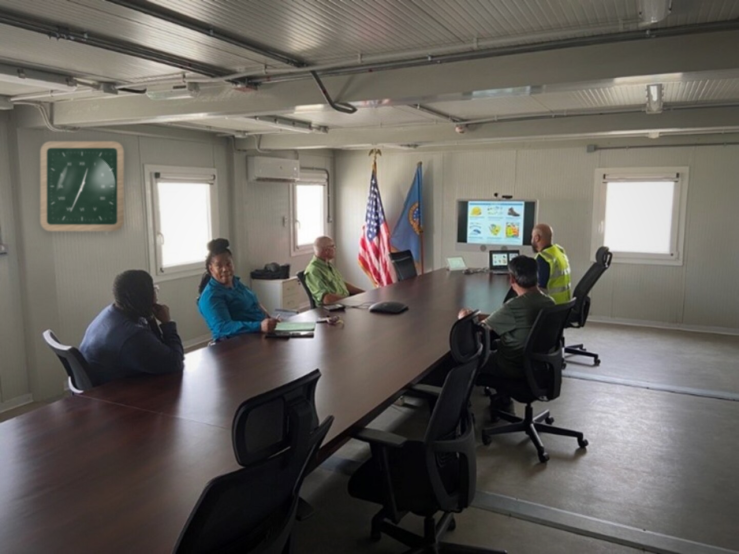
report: 12,34
